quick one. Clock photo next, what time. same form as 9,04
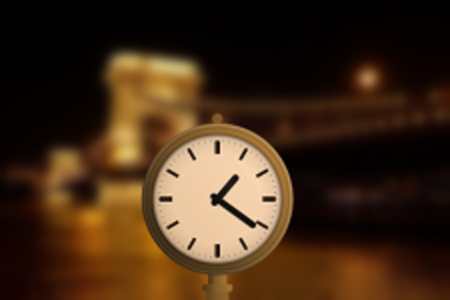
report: 1,21
